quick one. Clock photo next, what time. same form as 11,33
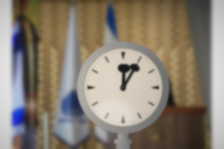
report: 12,05
